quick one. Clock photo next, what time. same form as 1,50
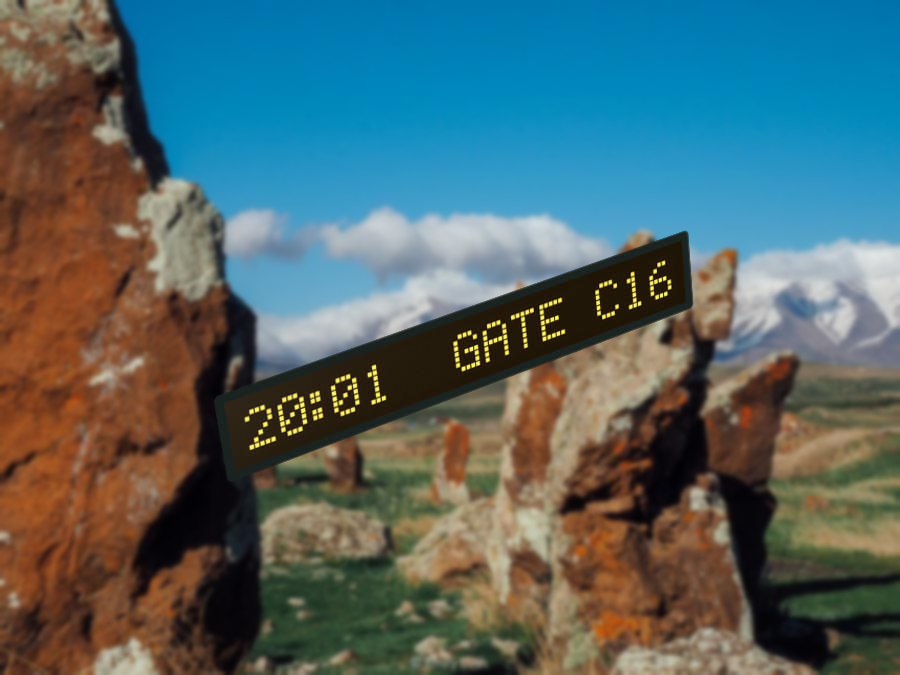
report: 20,01
